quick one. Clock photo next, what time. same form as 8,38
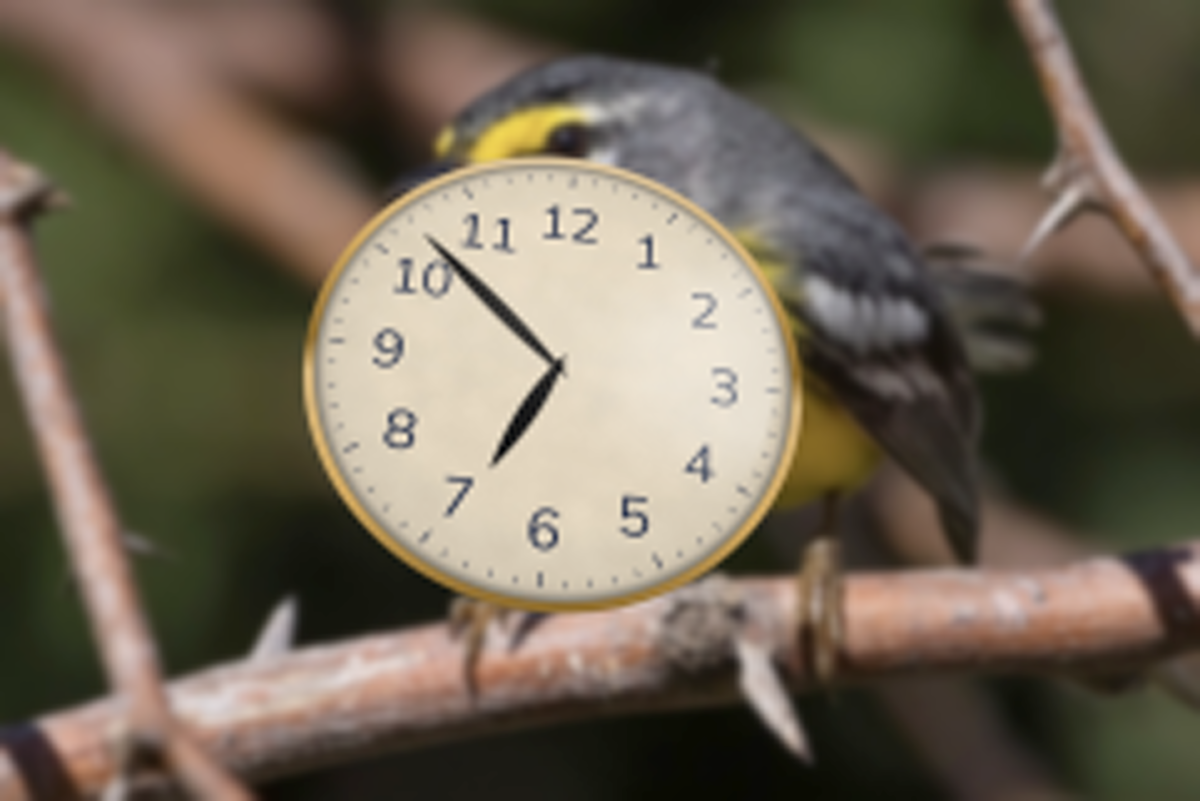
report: 6,52
